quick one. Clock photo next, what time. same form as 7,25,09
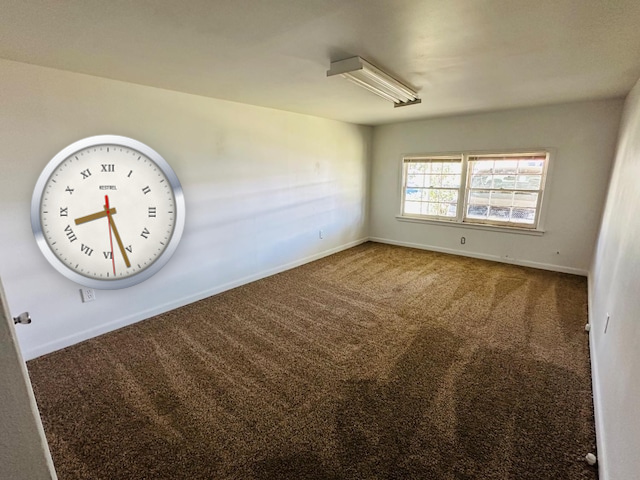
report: 8,26,29
